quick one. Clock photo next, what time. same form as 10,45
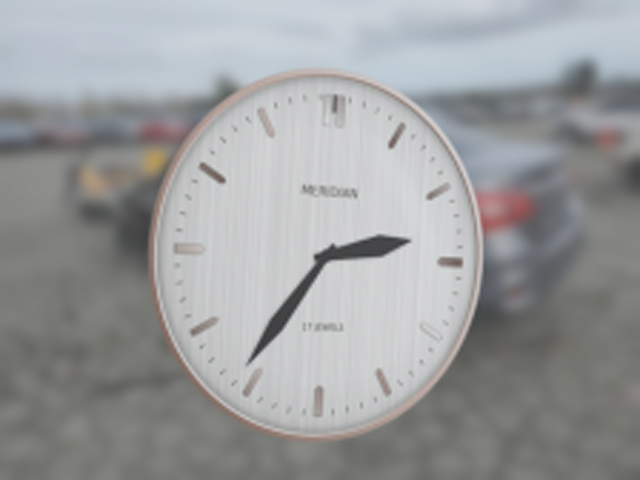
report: 2,36
